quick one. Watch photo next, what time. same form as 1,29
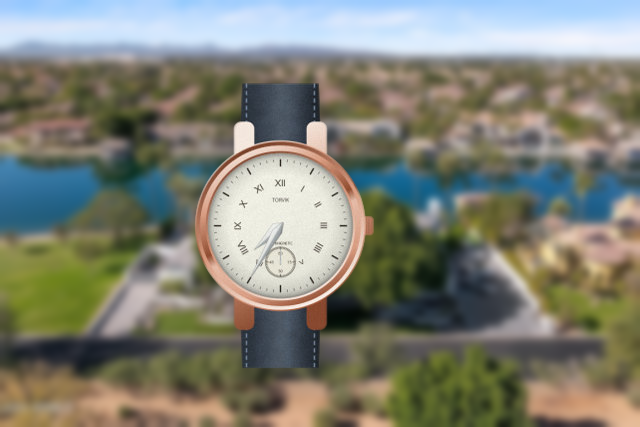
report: 7,35
